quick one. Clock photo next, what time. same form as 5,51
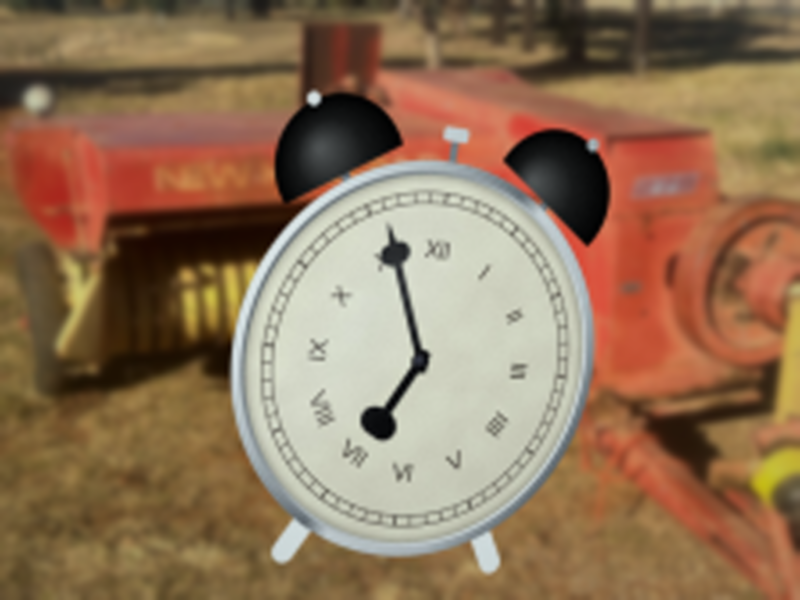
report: 6,56
